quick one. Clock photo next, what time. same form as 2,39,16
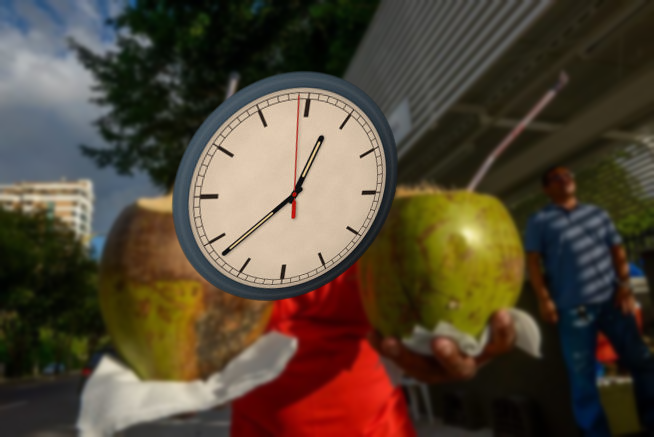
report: 12,37,59
